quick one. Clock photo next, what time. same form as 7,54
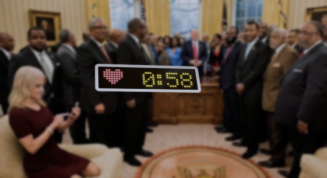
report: 0,58
